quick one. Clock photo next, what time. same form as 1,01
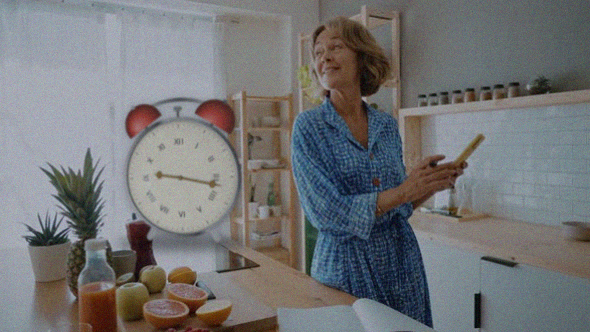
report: 9,17
